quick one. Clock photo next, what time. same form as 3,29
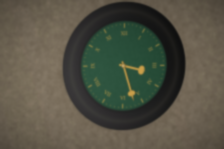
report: 3,27
